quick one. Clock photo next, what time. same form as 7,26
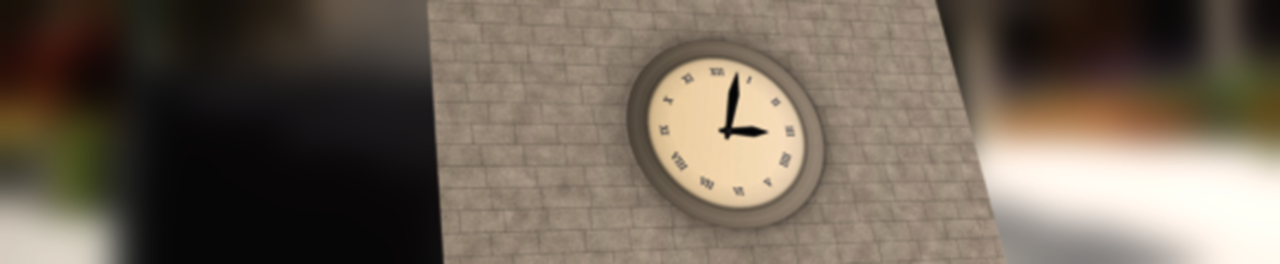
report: 3,03
